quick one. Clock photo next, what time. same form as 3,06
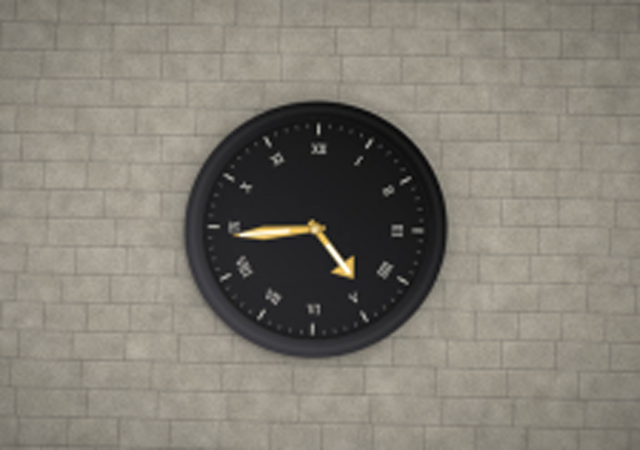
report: 4,44
